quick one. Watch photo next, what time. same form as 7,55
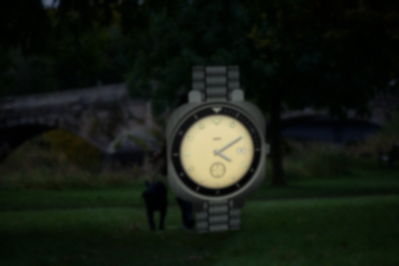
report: 4,10
